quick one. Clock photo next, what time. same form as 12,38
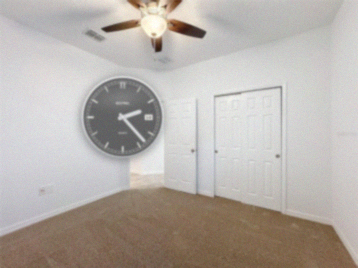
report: 2,23
